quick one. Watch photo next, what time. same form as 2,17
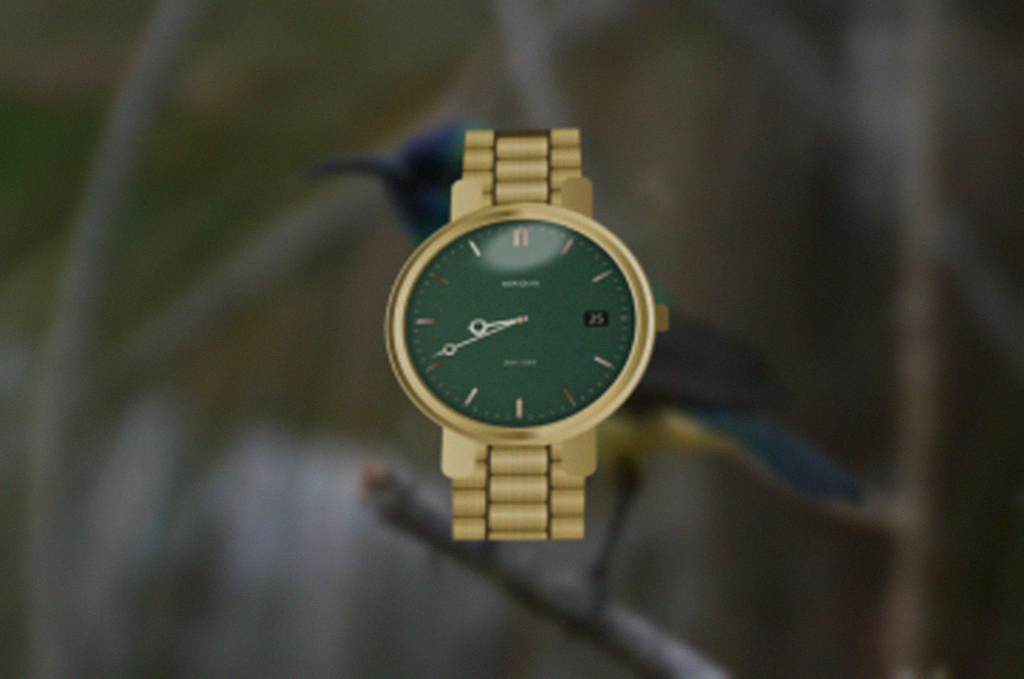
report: 8,41
